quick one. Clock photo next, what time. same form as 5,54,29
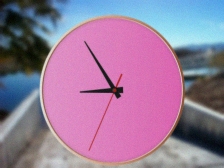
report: 8,54,34
